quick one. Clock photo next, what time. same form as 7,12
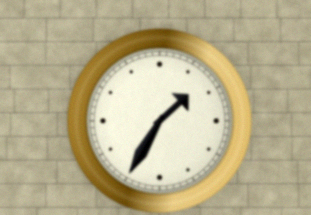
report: 1,35
